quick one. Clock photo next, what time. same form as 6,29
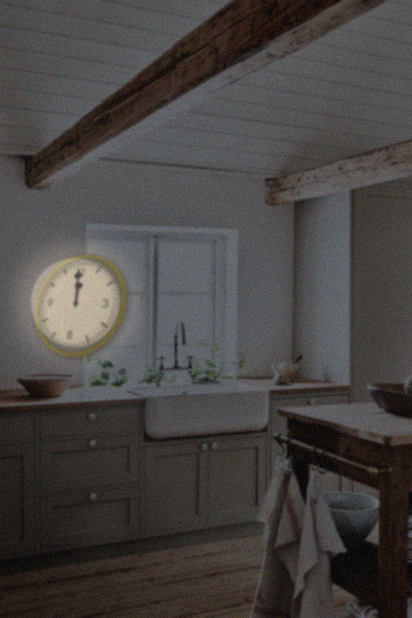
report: 11,59
